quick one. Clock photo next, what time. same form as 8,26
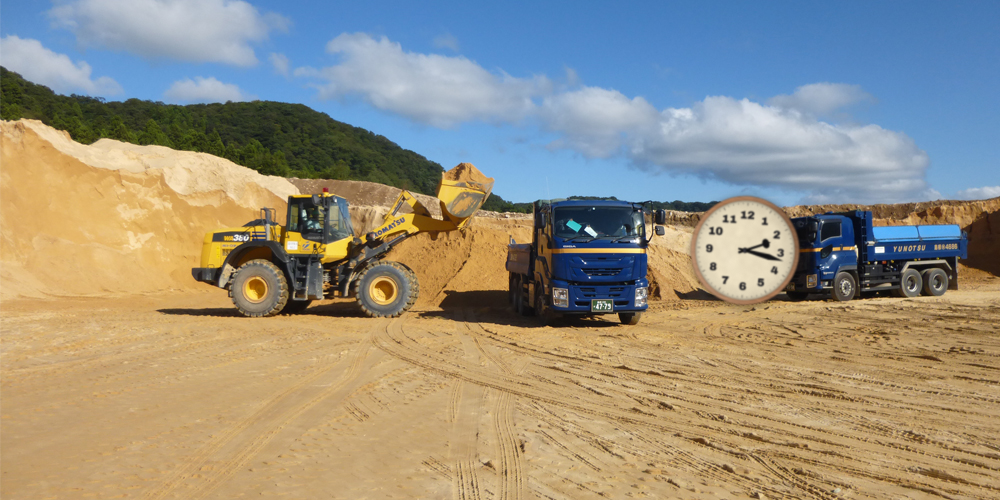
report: 2,17
